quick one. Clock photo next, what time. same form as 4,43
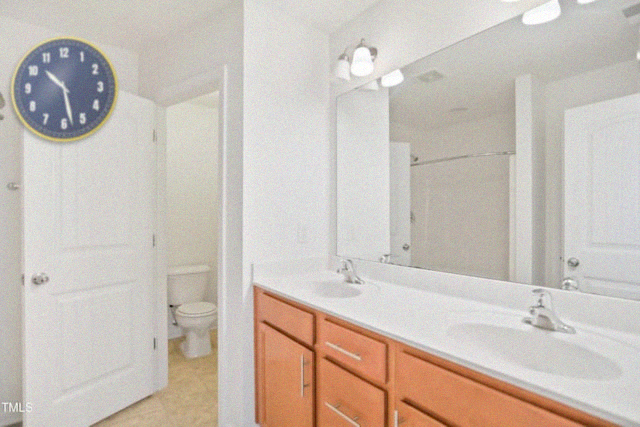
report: 10,28
